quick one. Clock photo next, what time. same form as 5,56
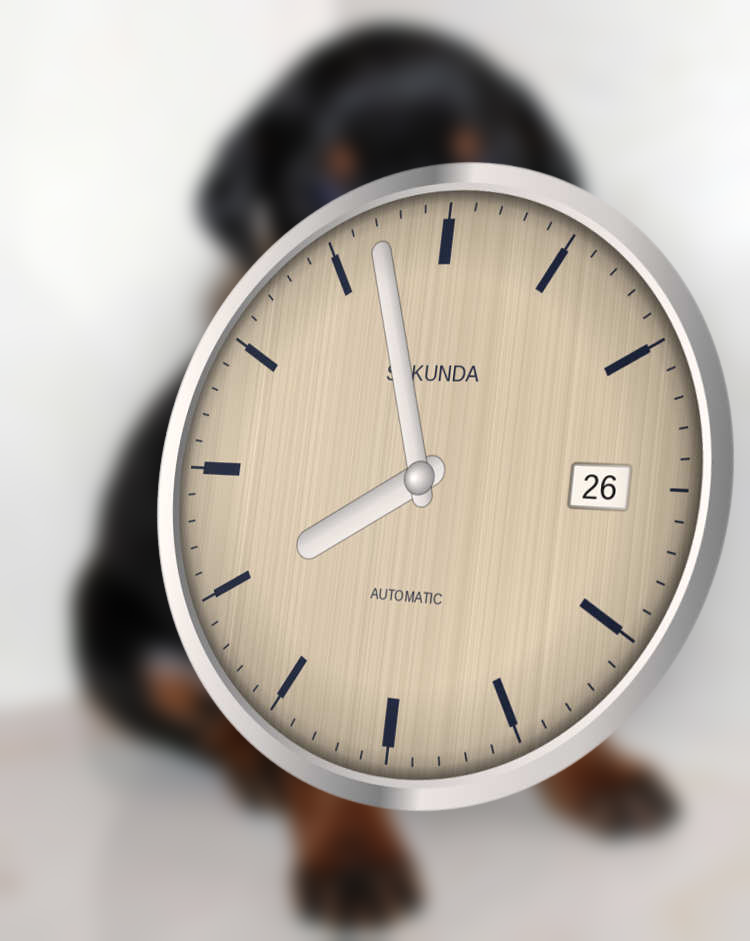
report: 7,57
